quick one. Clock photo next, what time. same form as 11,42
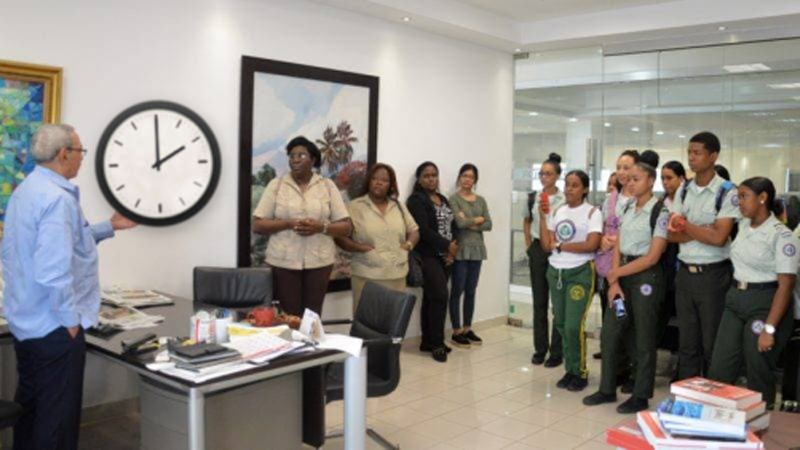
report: 2,00
